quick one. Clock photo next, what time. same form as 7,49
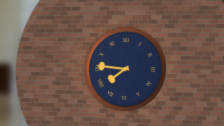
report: 7,46
